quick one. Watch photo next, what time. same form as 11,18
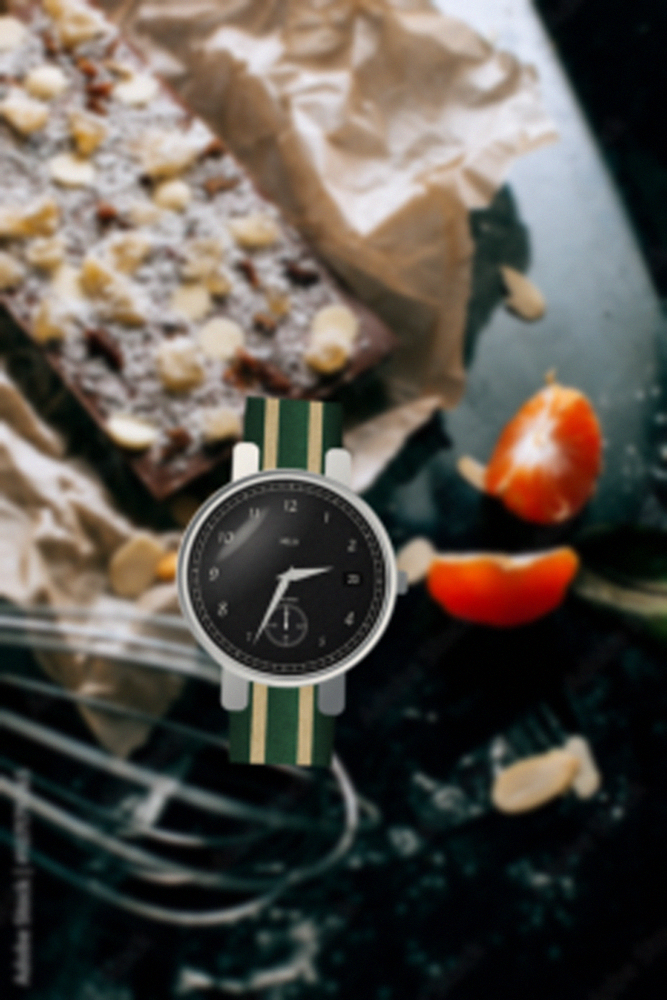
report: 2,34
